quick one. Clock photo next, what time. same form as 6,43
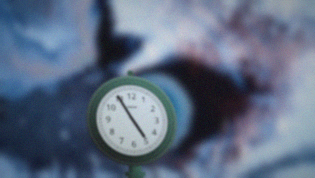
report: 4,55
